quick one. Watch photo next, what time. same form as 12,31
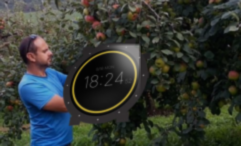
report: 18,24
